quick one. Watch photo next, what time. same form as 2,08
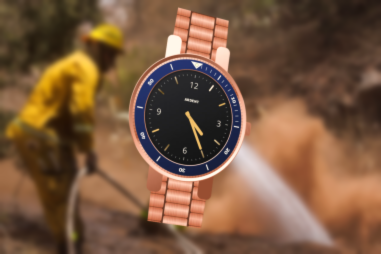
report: 4,25
